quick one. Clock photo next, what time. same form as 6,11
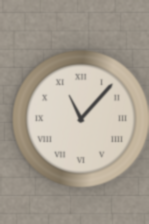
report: 11,07
